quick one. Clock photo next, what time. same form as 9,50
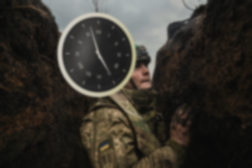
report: 4,57
